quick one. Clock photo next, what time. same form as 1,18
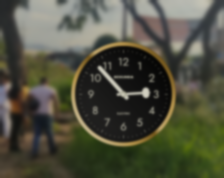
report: 2,53
